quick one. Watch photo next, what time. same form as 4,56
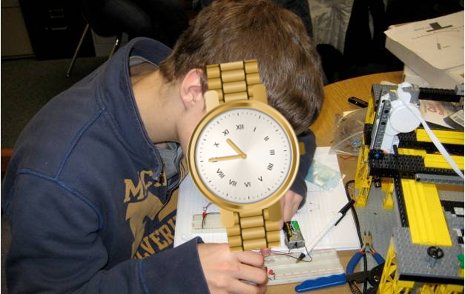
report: 10,45
